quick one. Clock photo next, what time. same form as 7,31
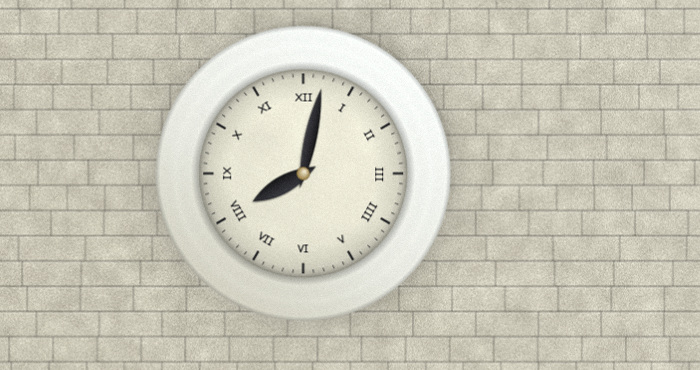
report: 8,02
